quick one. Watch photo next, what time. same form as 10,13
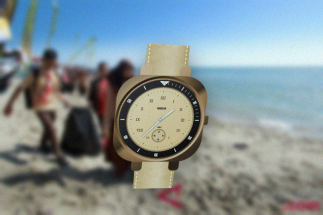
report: 1,37
